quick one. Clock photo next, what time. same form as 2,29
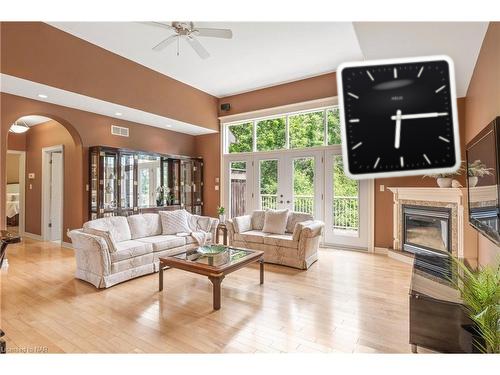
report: 6,15
